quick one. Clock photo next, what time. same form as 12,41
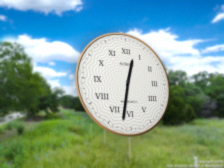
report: 12,32
